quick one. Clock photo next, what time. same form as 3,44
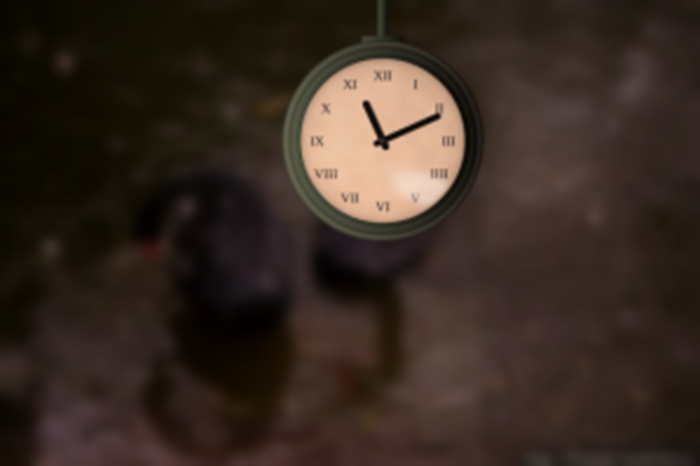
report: 11,11
